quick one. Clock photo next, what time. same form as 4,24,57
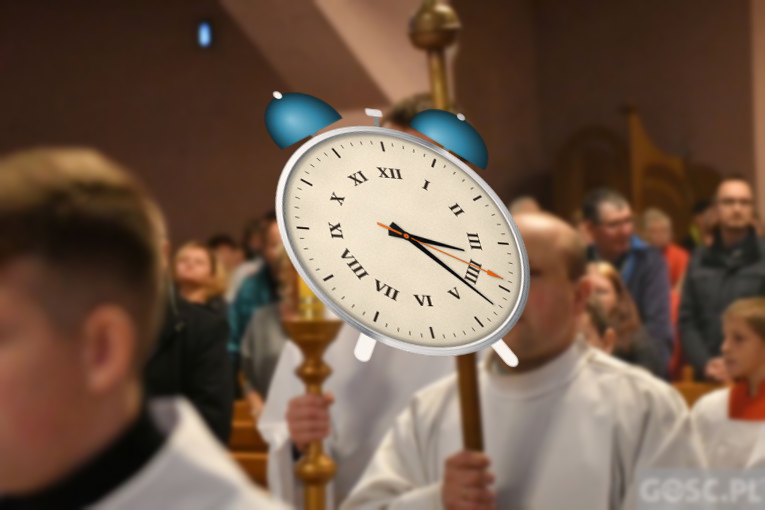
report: 3,22,19
